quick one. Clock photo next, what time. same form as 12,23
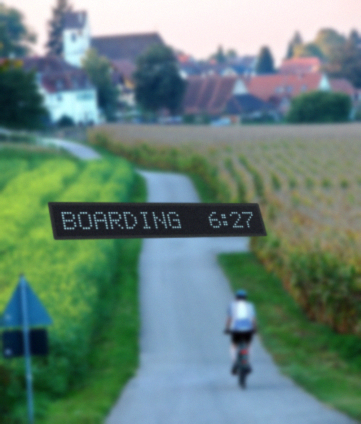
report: 6,27
